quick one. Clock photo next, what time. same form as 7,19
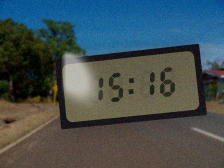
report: 15,16
